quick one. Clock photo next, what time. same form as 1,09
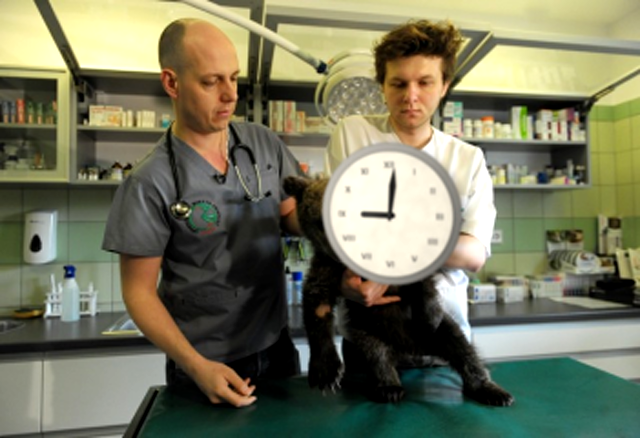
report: 9,01
